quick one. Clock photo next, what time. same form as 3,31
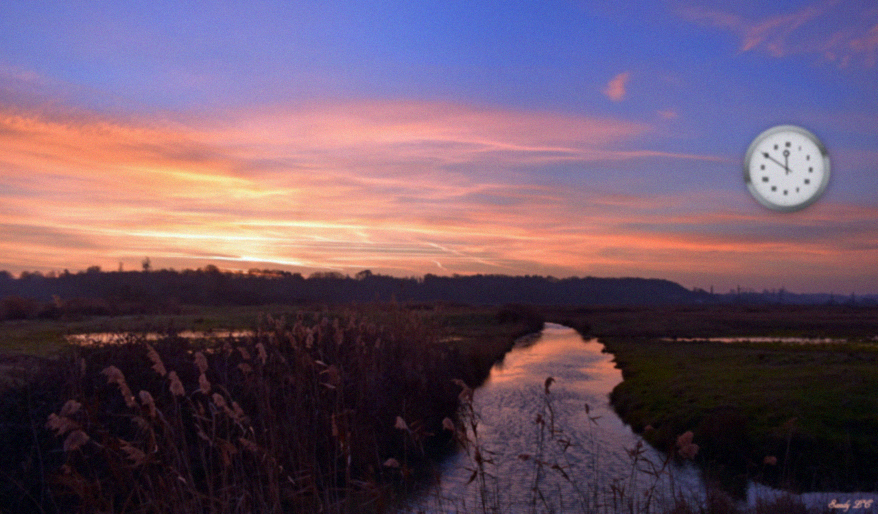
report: 11,50
